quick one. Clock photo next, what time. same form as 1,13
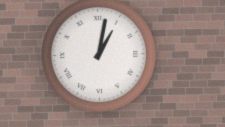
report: 1,02
